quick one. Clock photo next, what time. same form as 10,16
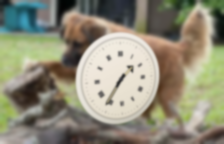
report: 1,36
